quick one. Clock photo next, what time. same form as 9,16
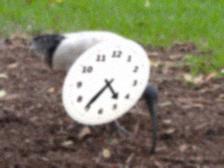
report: 4,36
